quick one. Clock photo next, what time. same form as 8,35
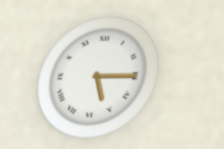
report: 5,15
